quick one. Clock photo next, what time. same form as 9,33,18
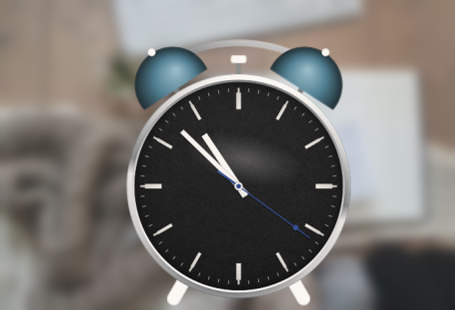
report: 10,52,21
